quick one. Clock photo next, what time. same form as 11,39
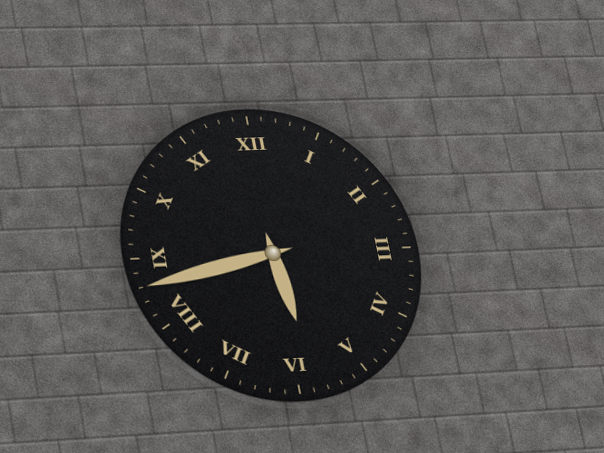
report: 5,43
